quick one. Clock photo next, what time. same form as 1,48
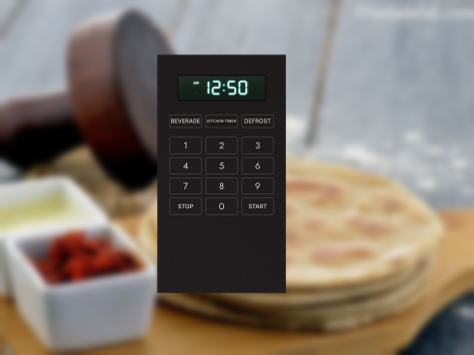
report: 12,50
